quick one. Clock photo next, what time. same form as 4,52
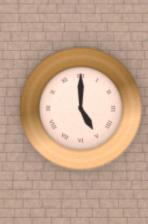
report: 5,00
